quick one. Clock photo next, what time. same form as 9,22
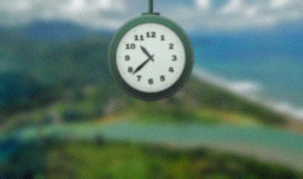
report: 10,38
